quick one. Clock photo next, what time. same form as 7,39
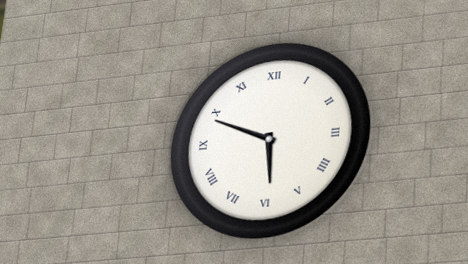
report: 5,49
